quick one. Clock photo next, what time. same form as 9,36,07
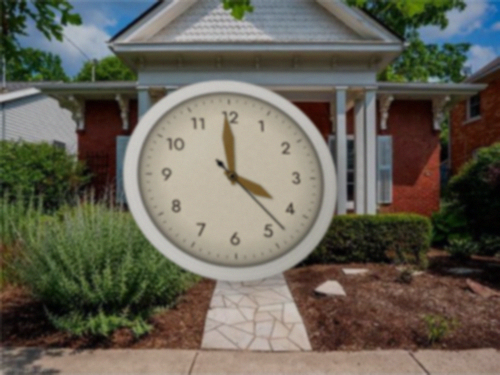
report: 3,59,23
